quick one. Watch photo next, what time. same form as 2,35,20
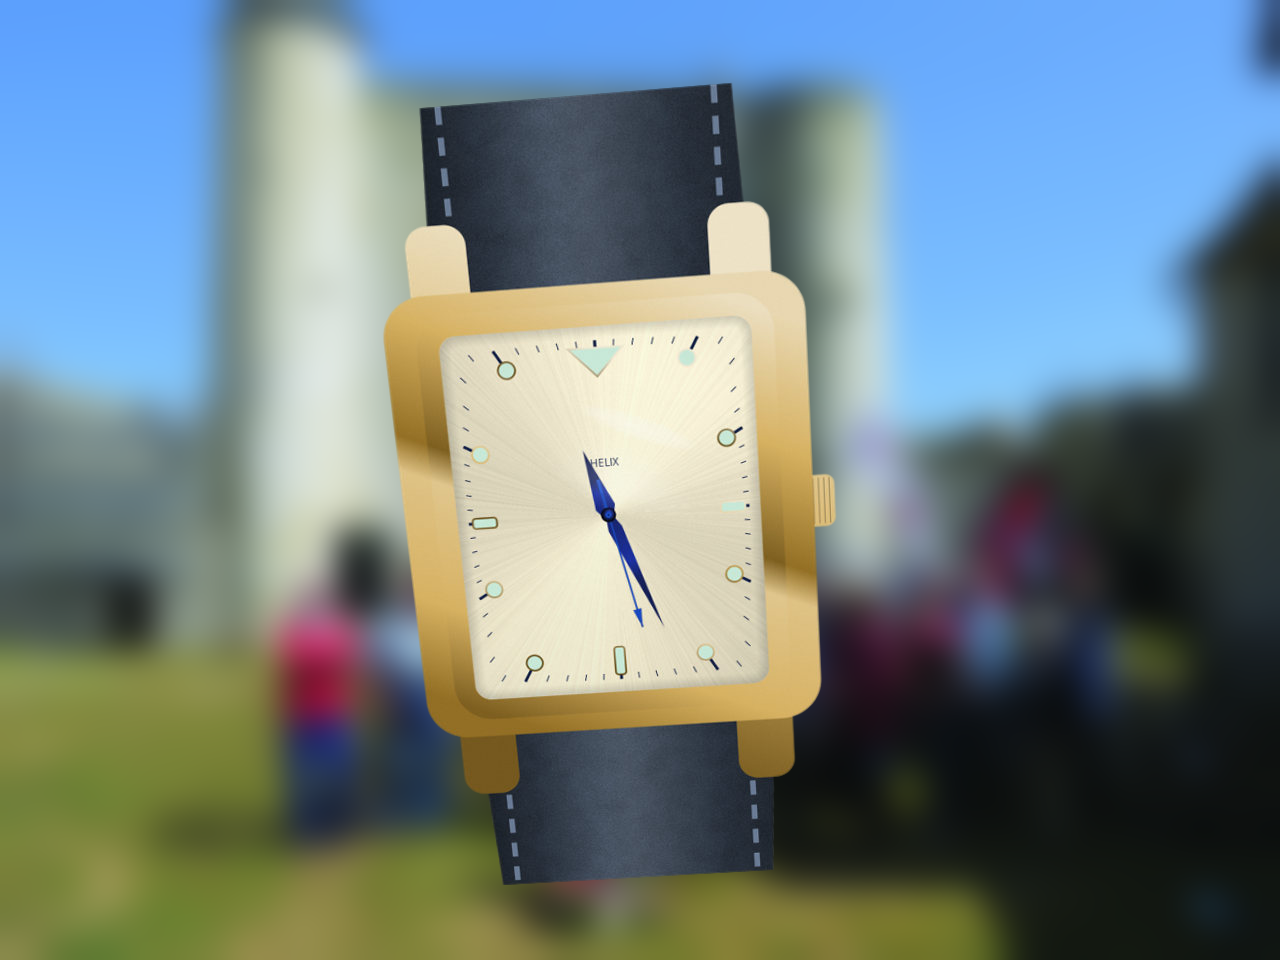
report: 11,26,28
